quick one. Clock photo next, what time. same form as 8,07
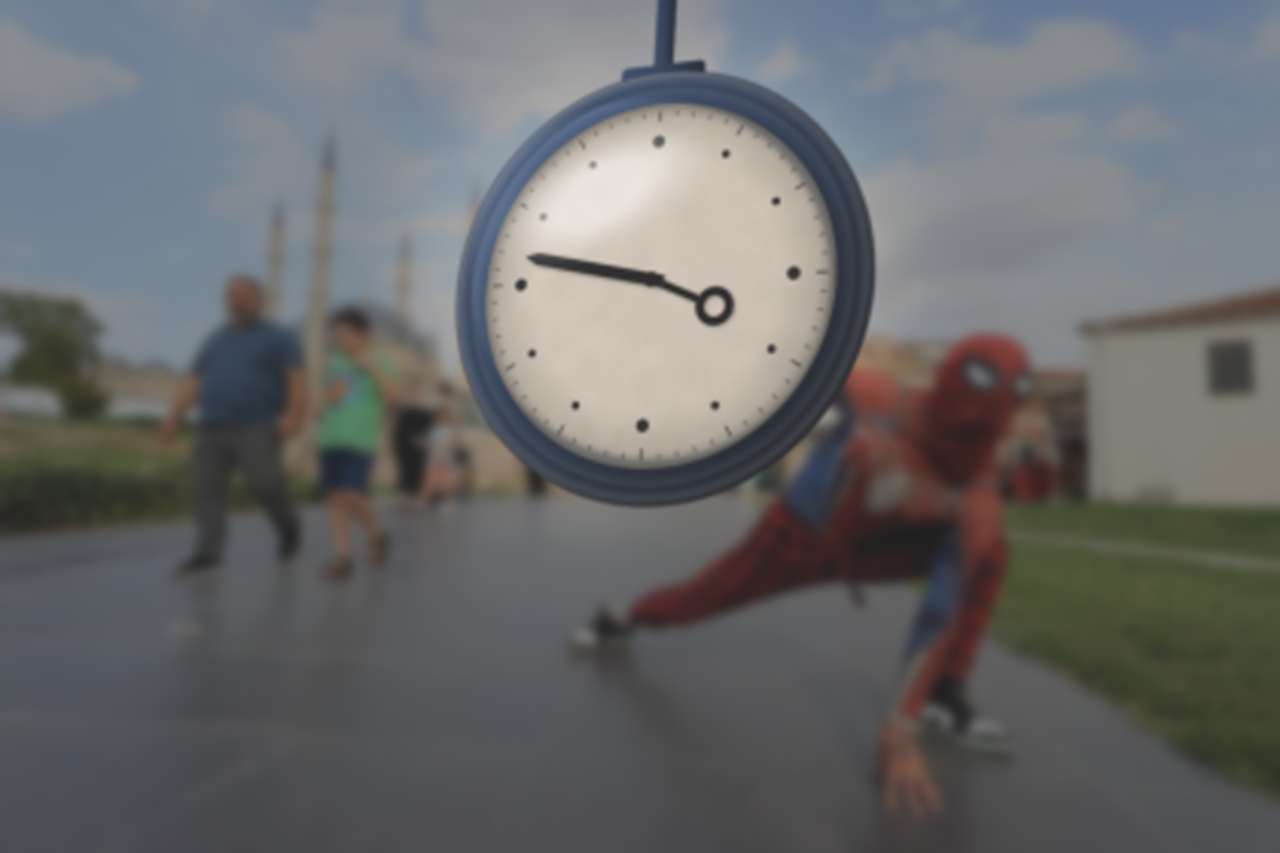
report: 3,47
